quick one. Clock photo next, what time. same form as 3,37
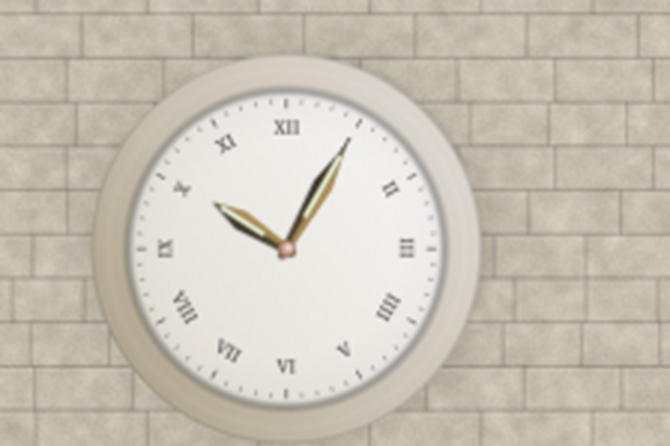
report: 10,05
